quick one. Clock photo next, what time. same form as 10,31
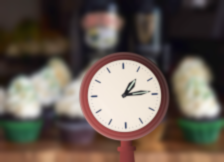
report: 1,14
